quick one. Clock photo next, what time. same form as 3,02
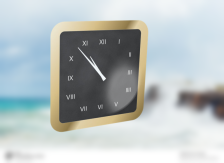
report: 10,53
